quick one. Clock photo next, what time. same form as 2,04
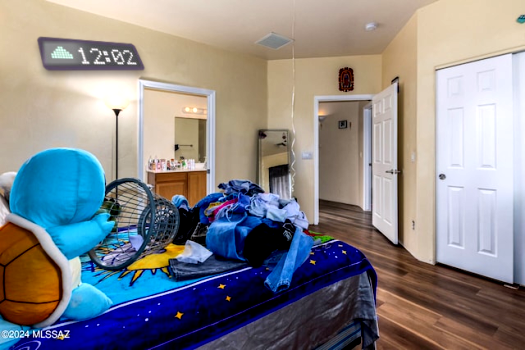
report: 12,02
